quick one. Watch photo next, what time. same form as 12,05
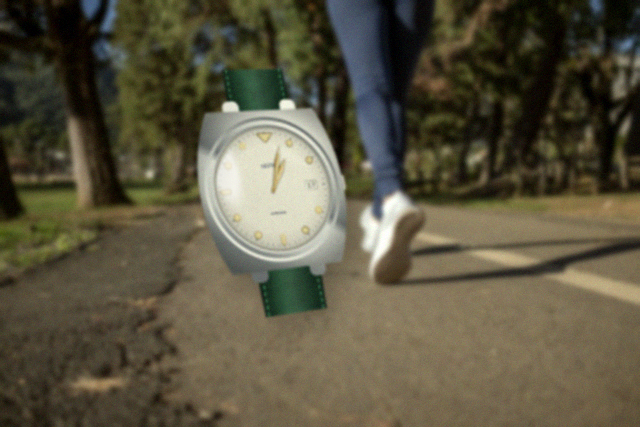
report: 1,03
